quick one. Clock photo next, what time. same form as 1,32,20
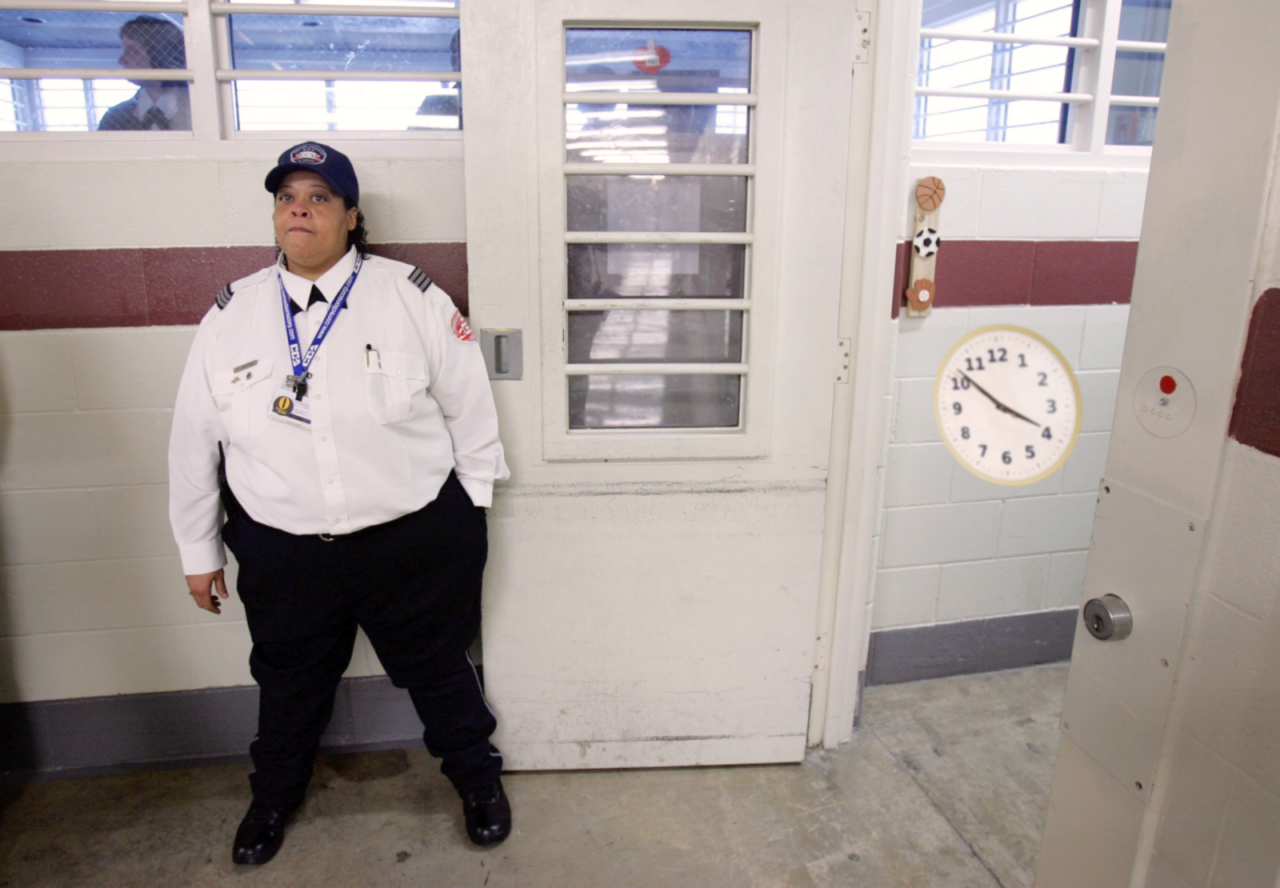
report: 3,51,51
